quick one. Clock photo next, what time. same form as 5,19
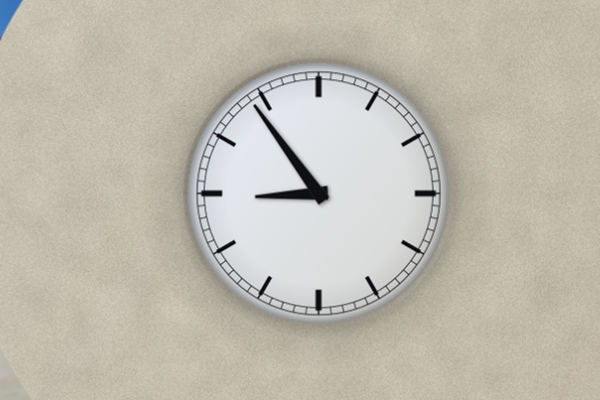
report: 8,54
